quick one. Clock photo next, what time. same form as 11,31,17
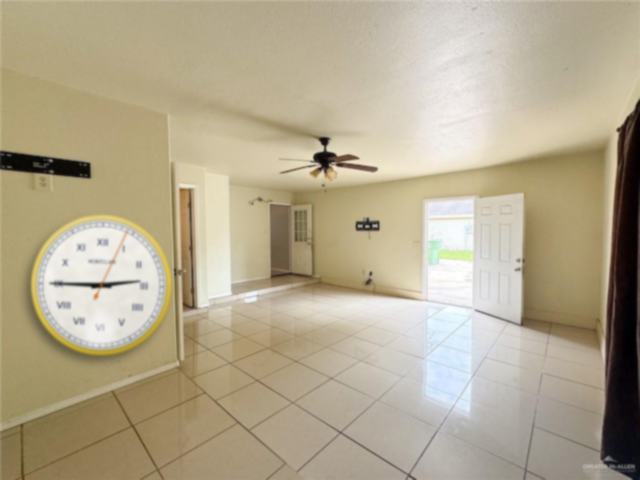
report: 2,45,04
